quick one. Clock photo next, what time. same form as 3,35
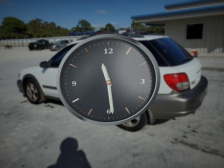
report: 11,29
